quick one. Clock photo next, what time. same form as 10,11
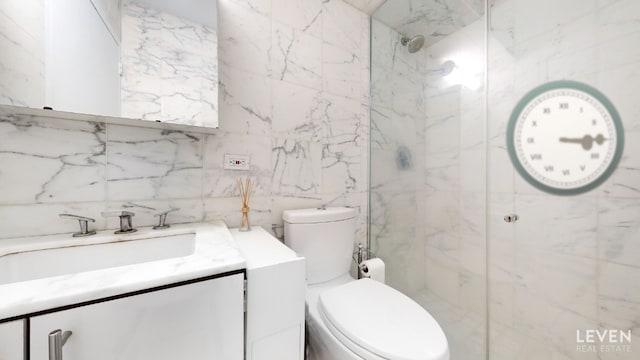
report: 3,15
